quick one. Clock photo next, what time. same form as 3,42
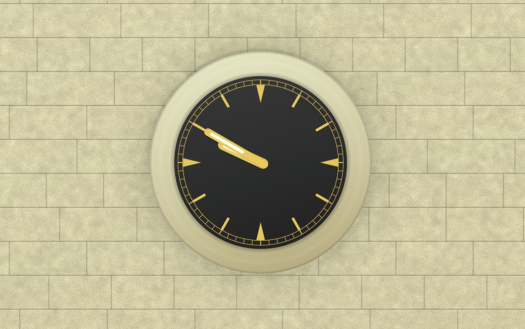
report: 9,50
